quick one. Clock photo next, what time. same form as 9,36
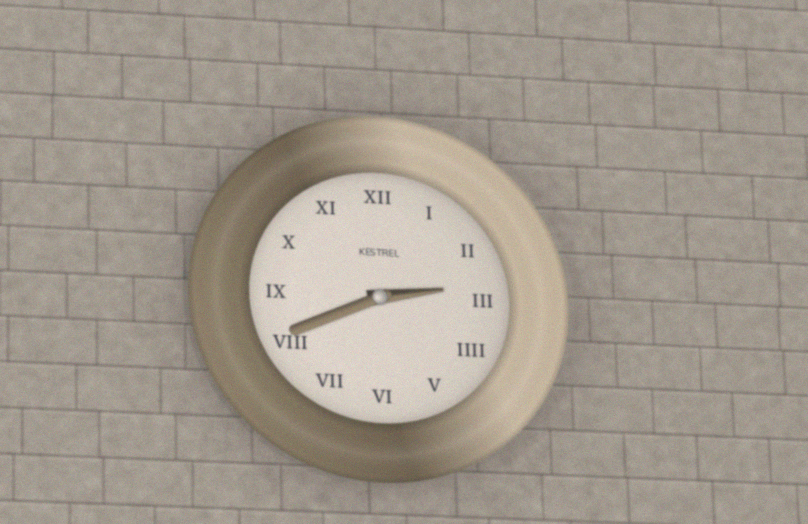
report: 2,41
